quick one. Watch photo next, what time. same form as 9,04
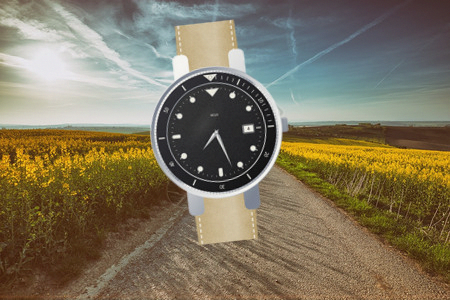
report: 7,27
